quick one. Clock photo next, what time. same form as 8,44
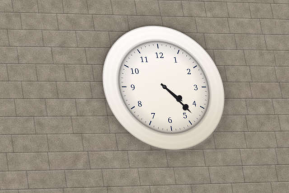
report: 4,23
